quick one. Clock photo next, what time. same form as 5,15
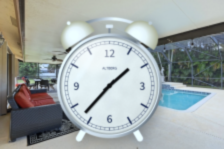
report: 1,37
